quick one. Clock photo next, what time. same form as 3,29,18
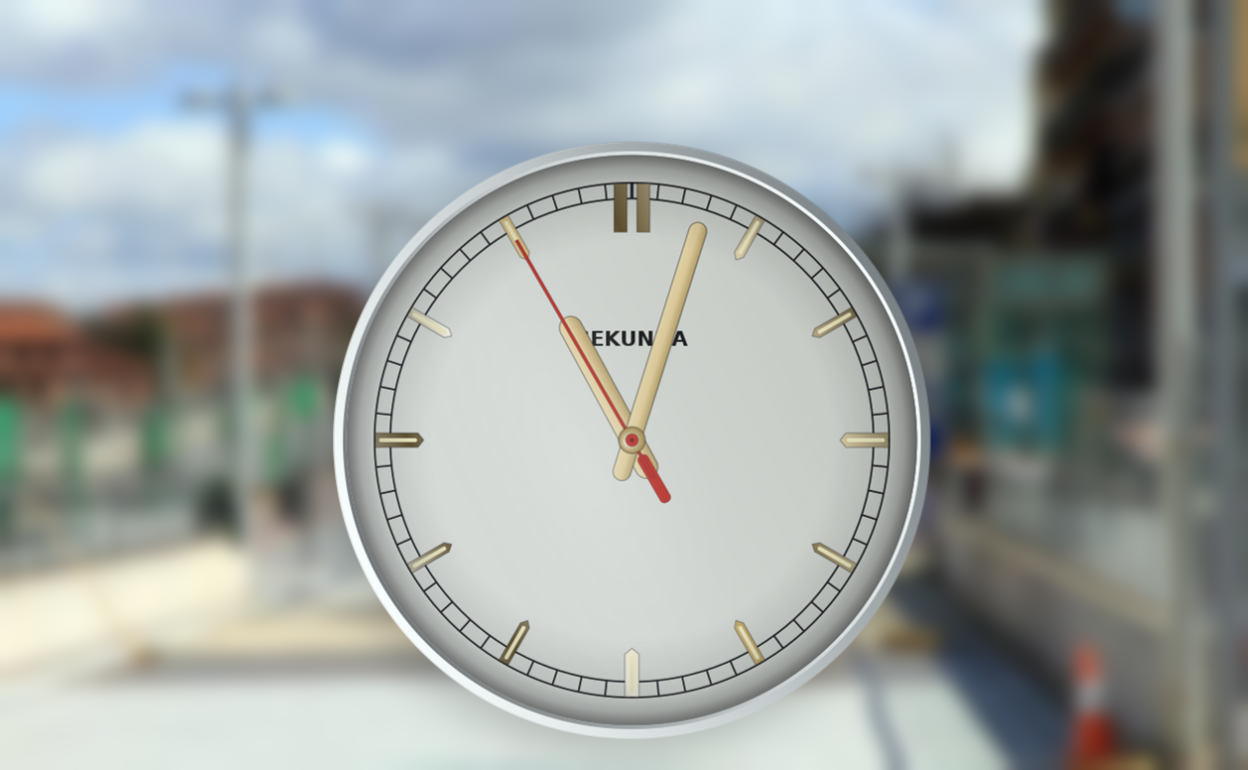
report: 11,02,55
